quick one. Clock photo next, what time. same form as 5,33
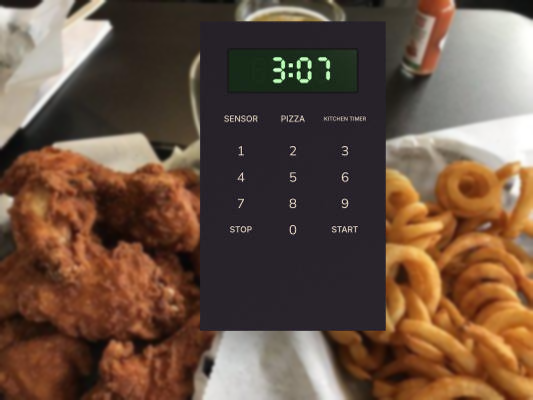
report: 3,07
